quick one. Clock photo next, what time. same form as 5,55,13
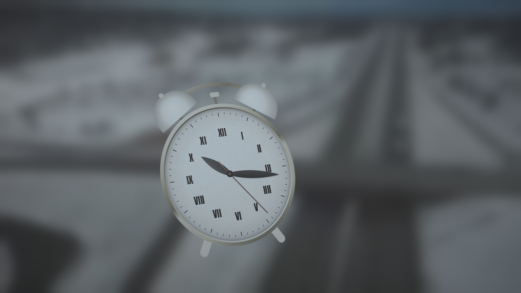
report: 10,16,24
